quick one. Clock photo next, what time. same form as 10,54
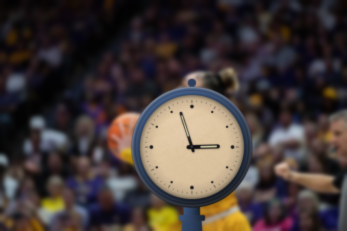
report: 2,57
